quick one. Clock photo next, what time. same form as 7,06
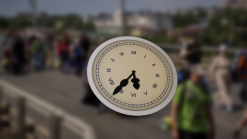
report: 5,36
